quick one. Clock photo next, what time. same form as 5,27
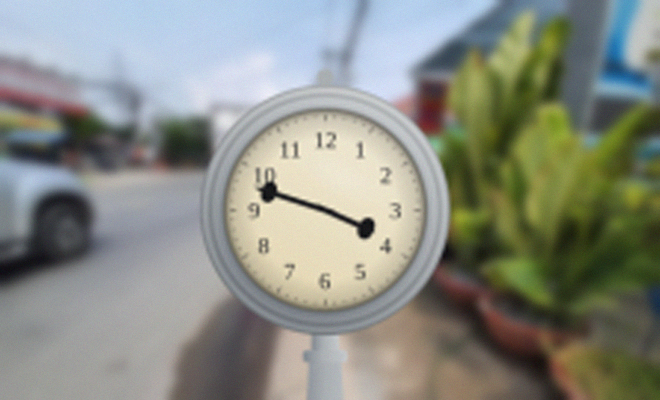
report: 3,48
